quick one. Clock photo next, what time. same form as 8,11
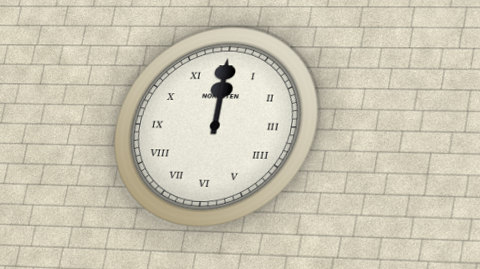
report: 12,00
